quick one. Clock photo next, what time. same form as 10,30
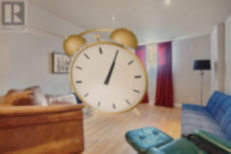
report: 1,05
